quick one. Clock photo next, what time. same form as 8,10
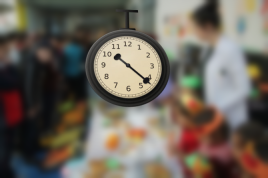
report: 10,22
